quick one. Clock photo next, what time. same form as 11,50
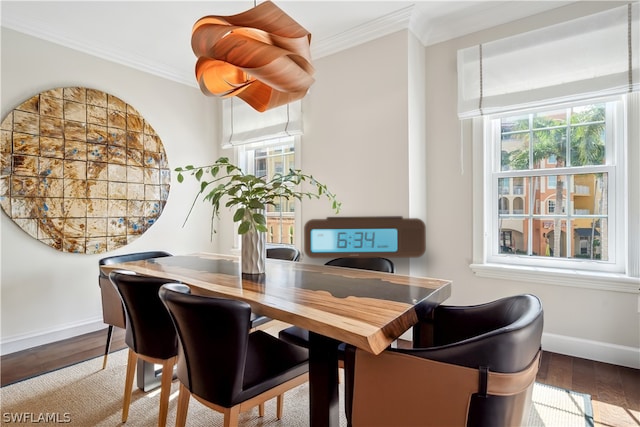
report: 6,34
